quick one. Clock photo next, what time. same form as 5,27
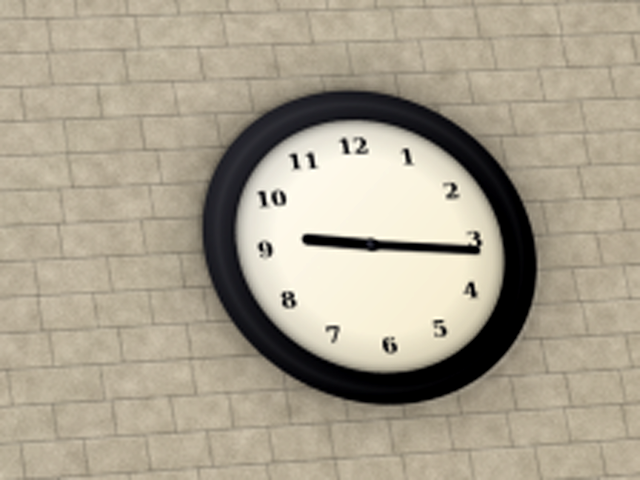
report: 9,16
